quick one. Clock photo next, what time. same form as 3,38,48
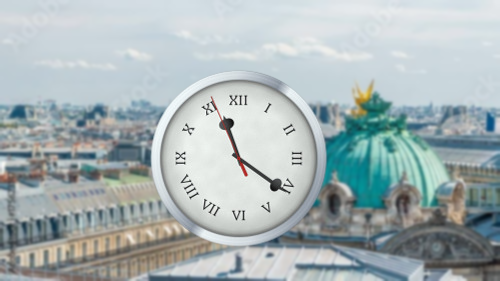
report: 11,20,56
